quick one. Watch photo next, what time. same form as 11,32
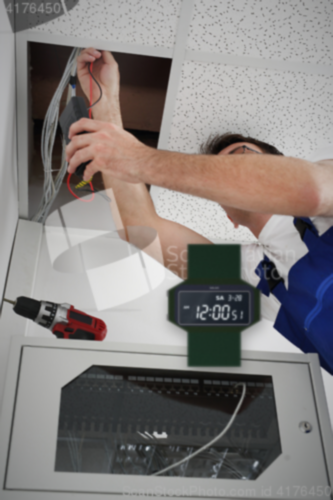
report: 12,00
